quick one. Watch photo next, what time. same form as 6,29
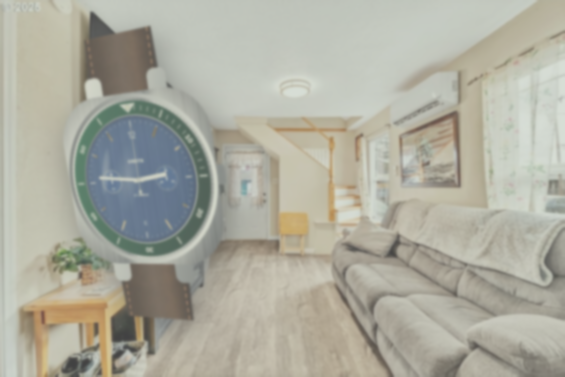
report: 2,46
